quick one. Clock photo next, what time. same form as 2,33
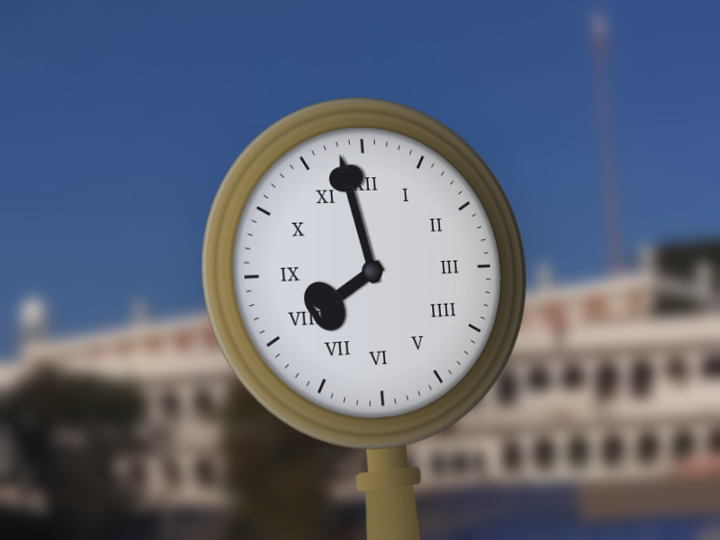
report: 7,58
